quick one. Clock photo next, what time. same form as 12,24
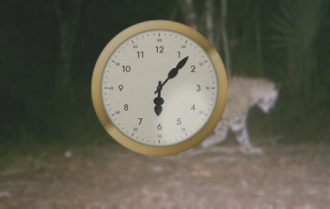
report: 6,07
